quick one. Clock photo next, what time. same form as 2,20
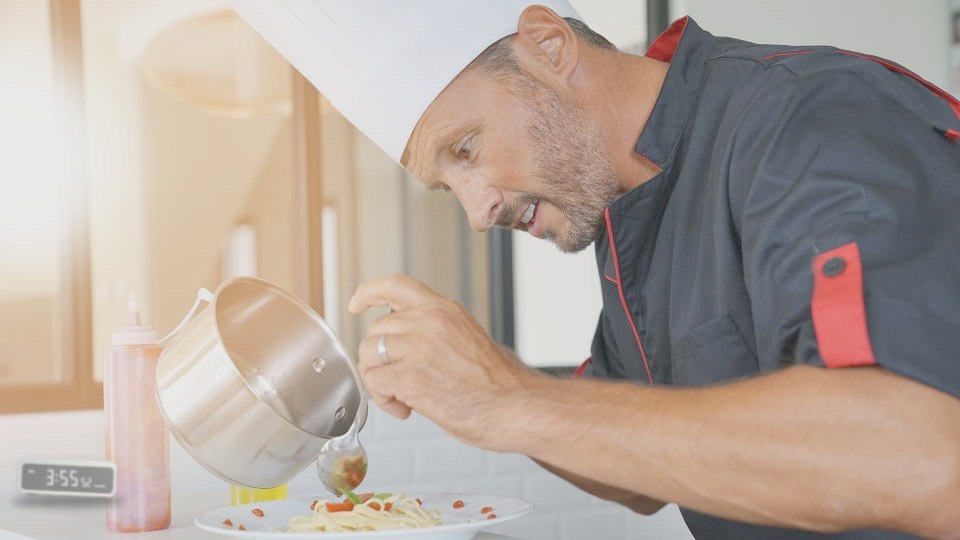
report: 3,55
